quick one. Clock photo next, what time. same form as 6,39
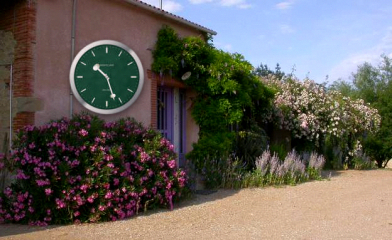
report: 10,27
